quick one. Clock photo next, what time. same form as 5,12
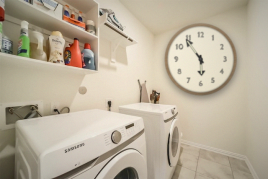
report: 5,54
